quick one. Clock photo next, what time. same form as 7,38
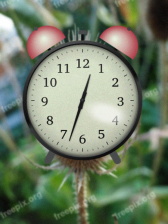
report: 12,33
